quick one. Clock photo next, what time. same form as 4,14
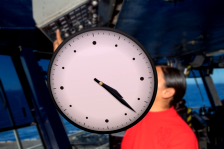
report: 4,23
